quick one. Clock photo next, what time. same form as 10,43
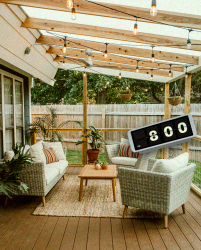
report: 8,00
